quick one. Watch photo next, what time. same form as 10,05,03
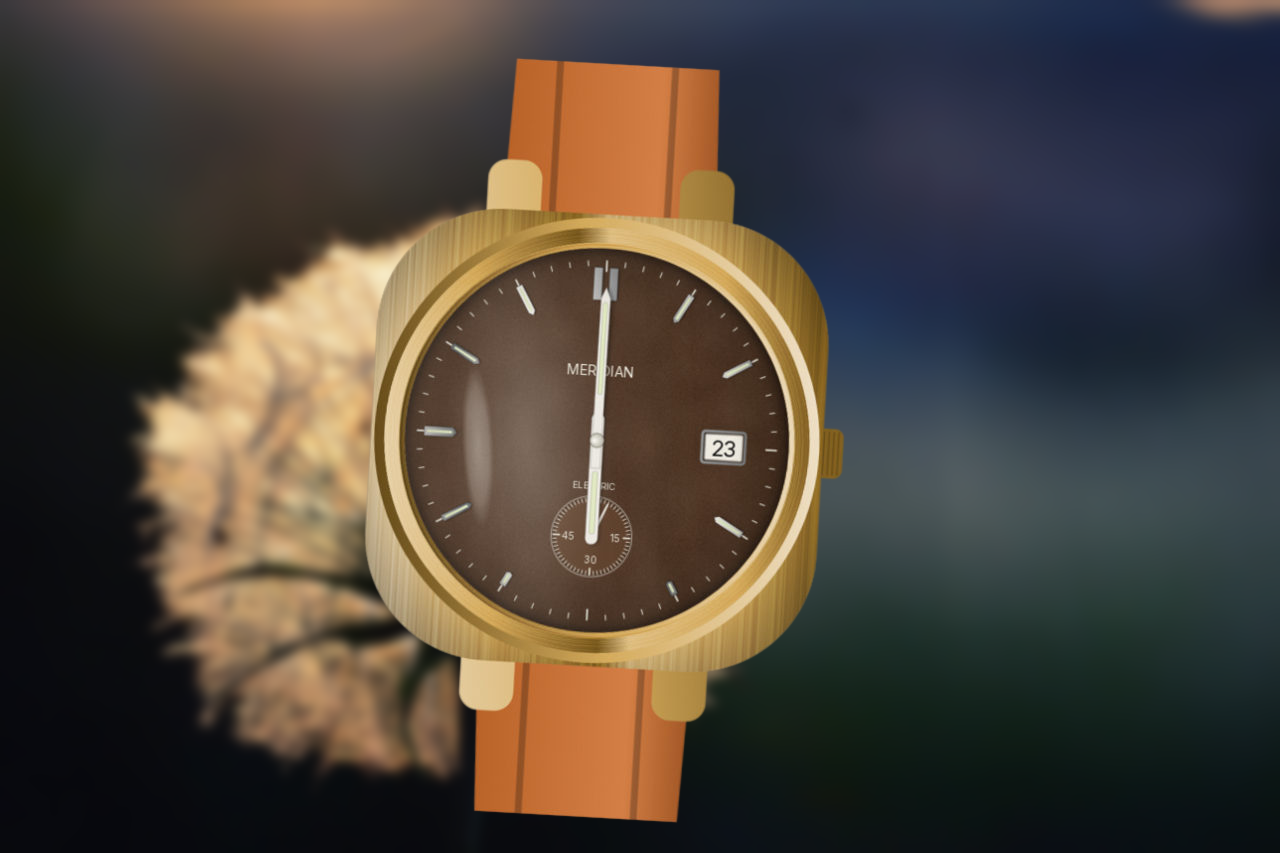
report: 6,00,04
